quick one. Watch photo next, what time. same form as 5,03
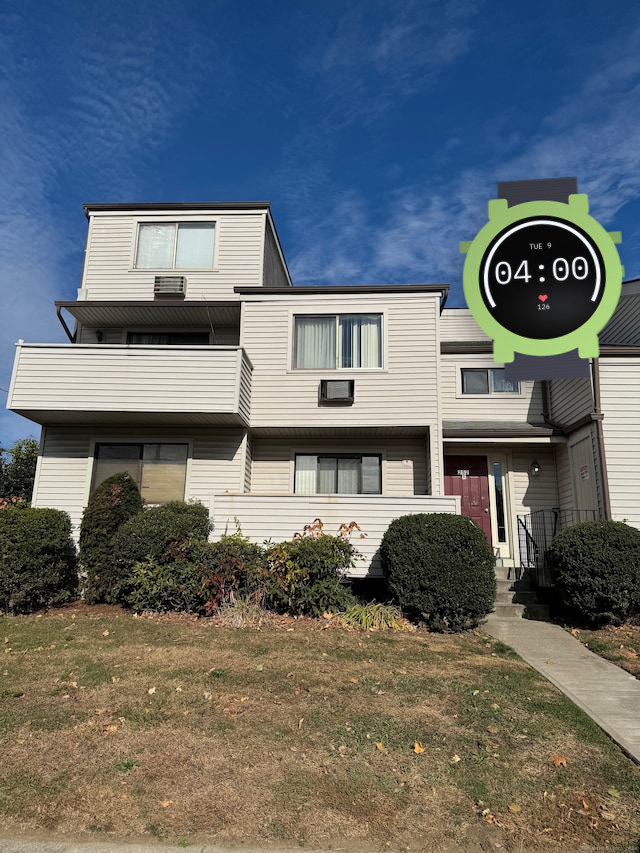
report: 4,00
